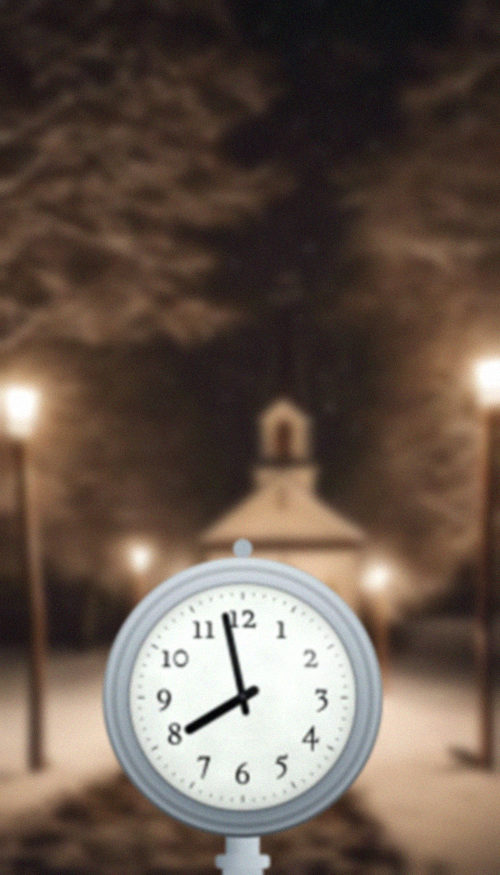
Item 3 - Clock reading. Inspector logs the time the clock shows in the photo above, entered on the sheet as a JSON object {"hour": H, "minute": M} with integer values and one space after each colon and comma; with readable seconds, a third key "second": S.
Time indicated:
{"hour": 7, "minute": 58}
